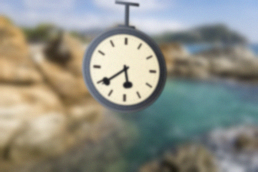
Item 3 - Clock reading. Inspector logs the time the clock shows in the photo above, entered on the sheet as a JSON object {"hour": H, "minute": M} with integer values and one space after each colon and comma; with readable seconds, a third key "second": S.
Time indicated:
{"hour": 5, "minute": 39}
